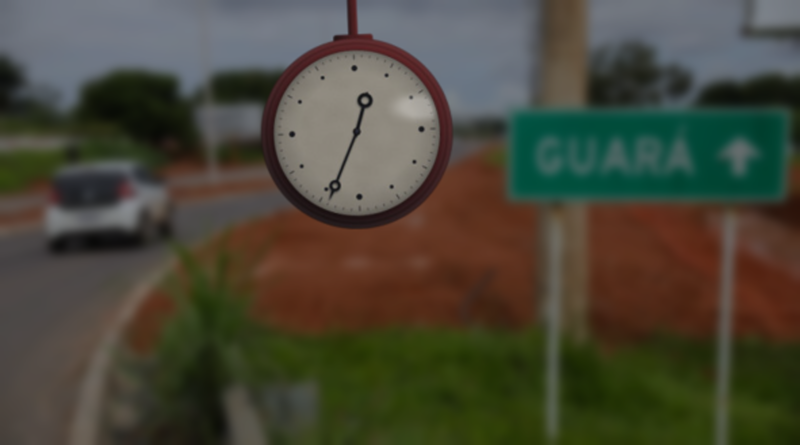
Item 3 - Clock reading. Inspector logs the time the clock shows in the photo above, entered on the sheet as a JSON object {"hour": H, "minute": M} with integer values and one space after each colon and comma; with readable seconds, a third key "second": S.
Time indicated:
{"hour": 12, "minute": 34}
